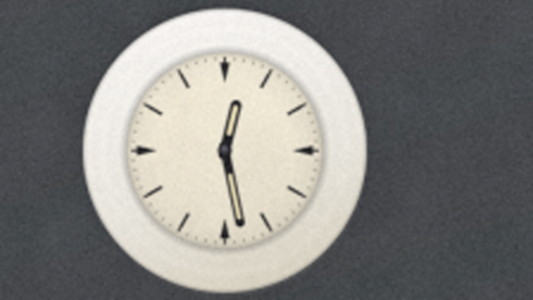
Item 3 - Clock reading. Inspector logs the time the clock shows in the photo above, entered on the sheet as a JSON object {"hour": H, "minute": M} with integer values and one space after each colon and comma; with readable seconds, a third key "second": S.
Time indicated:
{"hour": 12, "minute": 28}
